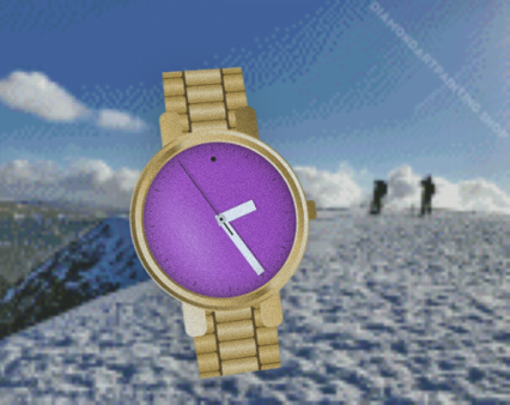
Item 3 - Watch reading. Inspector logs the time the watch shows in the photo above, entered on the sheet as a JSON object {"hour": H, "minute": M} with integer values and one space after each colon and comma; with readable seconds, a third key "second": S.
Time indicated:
{"hour": 2, "minute": 24, "second": 55}
